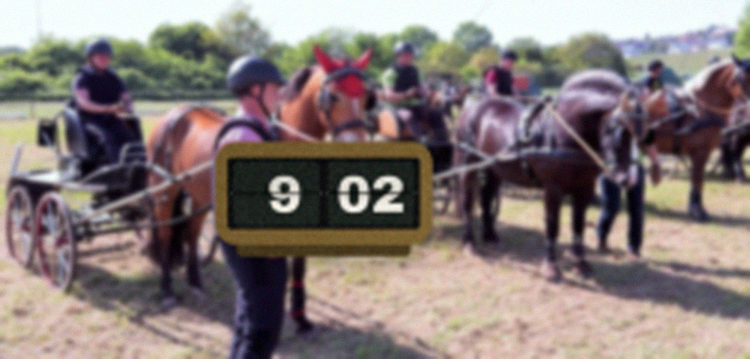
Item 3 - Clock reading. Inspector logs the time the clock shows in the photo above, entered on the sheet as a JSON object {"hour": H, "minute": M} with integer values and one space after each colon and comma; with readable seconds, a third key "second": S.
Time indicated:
{"hour": 9, "minute": 2}
